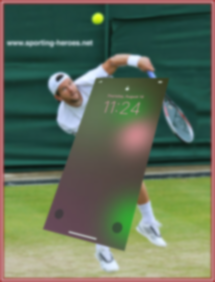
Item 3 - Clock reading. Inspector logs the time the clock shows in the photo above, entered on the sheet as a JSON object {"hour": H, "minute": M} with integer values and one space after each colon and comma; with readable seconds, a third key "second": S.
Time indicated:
{"hour": 11, "minute": 24}
